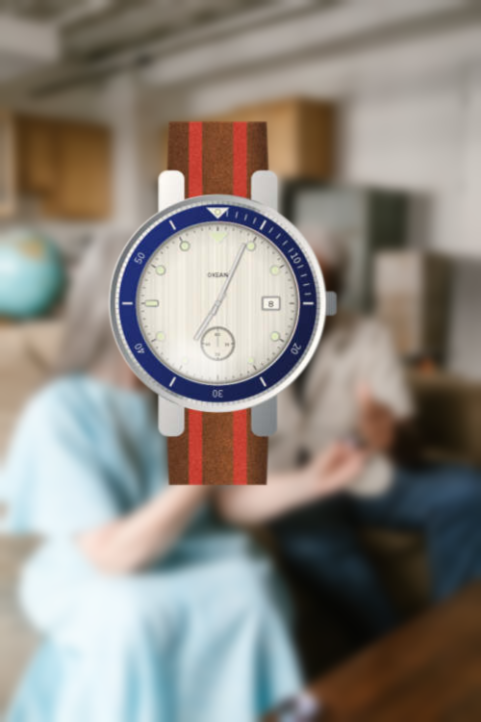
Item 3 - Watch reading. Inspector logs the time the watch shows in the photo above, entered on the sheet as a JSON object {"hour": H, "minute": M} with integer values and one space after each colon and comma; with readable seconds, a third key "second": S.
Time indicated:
{"hour": 7, "minute": 4}
